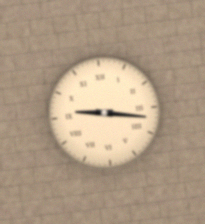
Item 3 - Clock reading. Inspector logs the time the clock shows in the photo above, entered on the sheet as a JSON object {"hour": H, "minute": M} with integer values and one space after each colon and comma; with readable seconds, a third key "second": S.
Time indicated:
{"hour": 9, "minute": 17}
